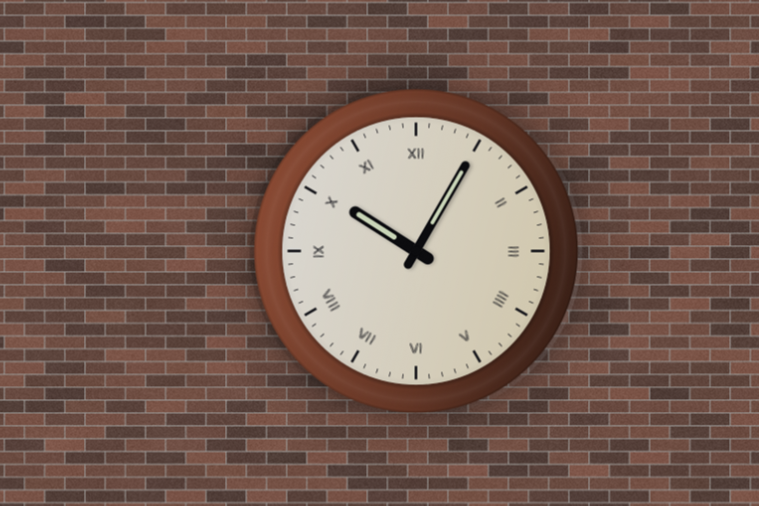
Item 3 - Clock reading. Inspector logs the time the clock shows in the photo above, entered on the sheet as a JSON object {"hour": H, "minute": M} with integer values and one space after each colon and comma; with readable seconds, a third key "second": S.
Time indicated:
{"hour": 10, "minute": 5}
